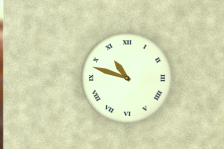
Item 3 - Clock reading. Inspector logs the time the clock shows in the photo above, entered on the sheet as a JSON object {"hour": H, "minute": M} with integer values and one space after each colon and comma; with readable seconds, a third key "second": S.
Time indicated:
{"hour": 10, "minute": 48}
